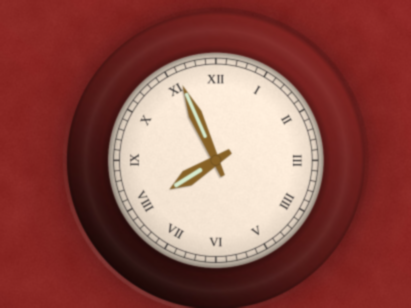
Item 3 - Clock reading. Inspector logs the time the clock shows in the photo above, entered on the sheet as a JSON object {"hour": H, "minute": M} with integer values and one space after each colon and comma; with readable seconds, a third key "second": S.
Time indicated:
{"hour": 7, "minute": 56}
